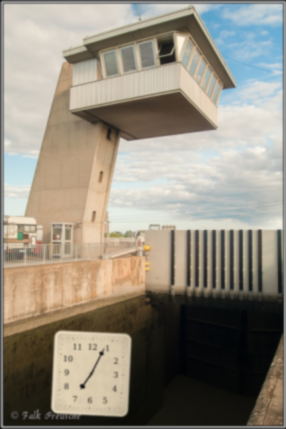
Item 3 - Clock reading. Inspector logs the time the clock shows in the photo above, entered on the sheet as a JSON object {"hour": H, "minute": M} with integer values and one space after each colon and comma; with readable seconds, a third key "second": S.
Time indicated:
{"hour": 7, "minute": 4}
